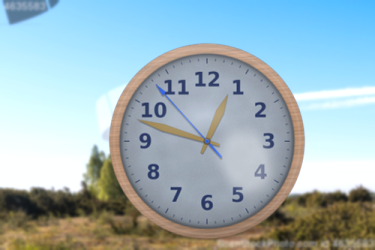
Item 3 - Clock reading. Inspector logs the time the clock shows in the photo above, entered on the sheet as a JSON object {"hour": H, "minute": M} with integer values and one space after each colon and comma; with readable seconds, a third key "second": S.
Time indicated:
{"hour": 12, "minute": 47, "second": 53}
